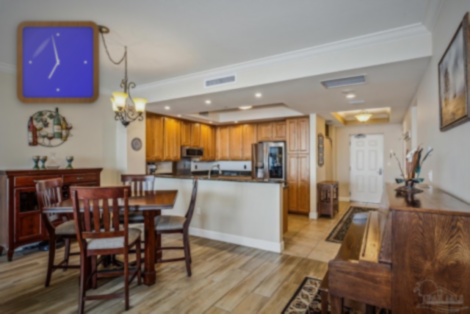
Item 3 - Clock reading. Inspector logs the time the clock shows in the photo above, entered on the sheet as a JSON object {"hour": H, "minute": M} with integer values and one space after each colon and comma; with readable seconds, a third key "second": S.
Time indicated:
{"hour": 6, "minute": 58}
